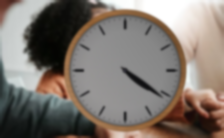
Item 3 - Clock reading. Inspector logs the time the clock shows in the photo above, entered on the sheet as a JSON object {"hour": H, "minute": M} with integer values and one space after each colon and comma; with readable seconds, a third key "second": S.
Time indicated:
{"hour": 4, "minute": 21}
